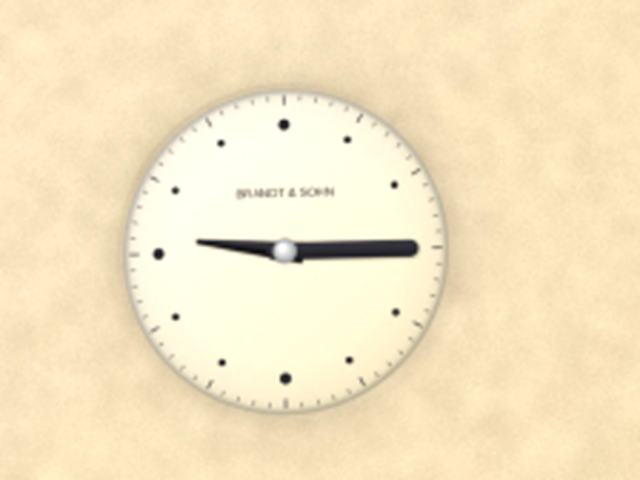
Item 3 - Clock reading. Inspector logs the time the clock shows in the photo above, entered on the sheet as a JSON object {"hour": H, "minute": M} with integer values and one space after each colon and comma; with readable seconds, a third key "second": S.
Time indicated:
{"hour": 9, "minute": 15}
